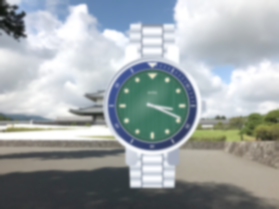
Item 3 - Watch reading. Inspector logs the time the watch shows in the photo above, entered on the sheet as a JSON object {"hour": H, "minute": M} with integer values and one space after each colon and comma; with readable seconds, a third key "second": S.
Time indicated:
{"hour": 3, "minute": 19}
